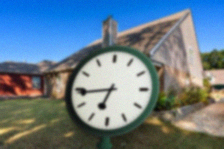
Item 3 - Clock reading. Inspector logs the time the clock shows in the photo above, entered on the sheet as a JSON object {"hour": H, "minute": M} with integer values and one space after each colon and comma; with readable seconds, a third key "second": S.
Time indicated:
{"hour": 6, "minute": 44}
